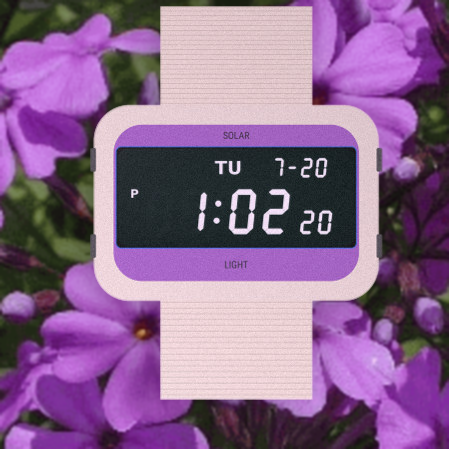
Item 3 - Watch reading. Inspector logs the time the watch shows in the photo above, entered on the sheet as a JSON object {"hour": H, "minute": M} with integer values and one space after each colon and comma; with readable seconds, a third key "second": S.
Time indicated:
{"hour": 1, "minute": 2, "second": 20}
